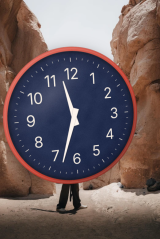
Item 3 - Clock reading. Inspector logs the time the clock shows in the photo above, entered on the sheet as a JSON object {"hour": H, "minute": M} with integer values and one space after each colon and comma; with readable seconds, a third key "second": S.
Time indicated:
{"hour": 11, "minute": 33}
